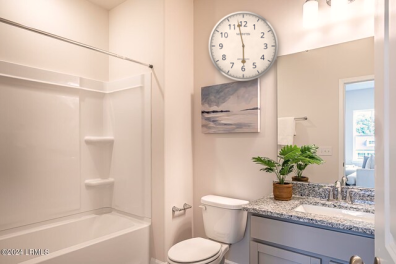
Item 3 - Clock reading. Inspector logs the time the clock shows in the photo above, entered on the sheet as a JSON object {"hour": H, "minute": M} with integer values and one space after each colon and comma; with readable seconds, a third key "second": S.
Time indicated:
{"hour": 5, "minute": 58}
